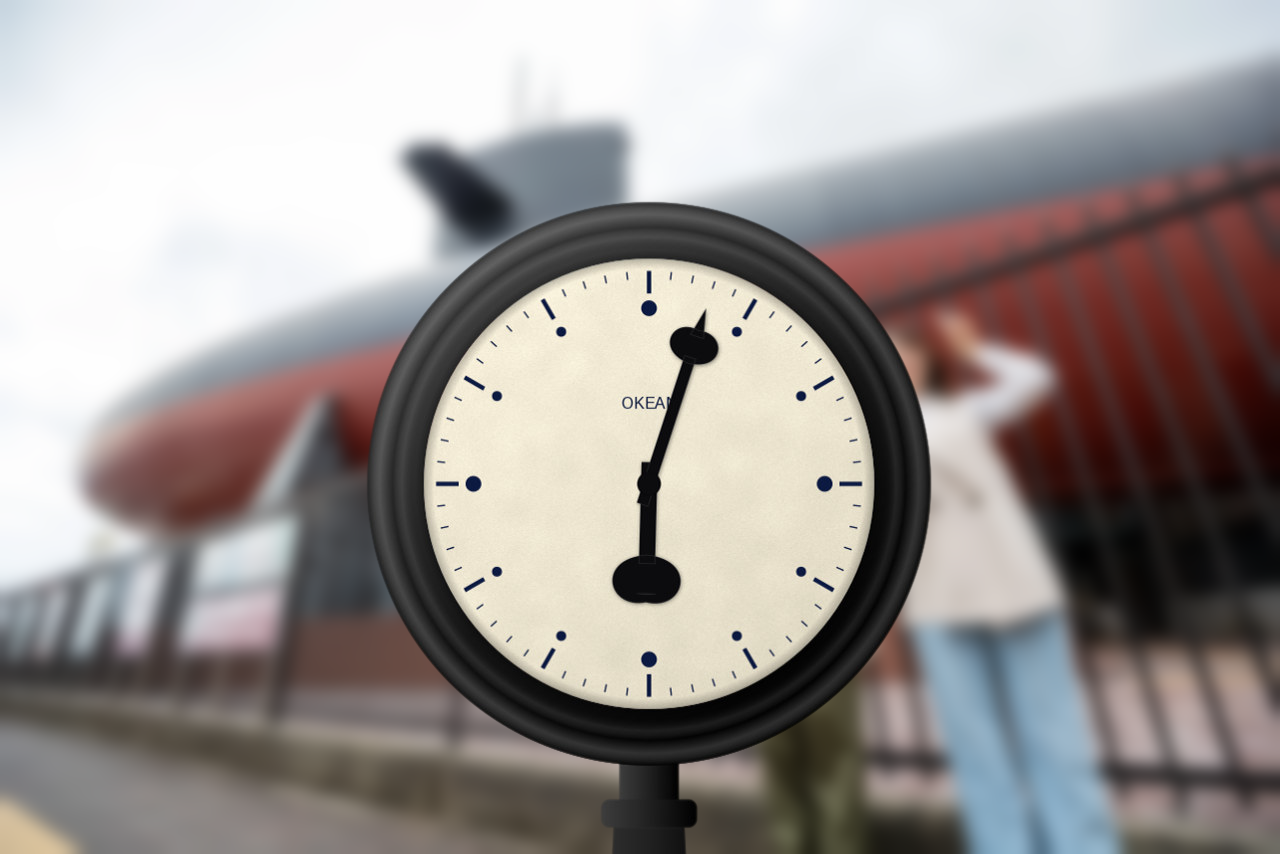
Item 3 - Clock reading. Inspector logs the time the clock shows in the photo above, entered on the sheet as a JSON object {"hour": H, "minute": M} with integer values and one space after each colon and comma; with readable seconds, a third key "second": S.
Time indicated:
{"hour": 6, "minute": 3}
